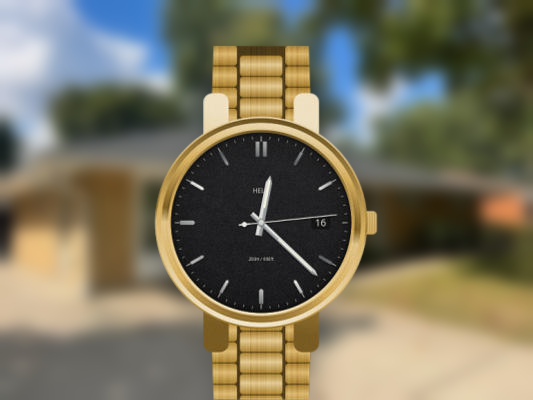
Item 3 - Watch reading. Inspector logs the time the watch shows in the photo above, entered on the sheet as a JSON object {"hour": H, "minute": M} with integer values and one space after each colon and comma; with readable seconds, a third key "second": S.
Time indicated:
{"hour": 12, "minute": 22, "second": 14}
